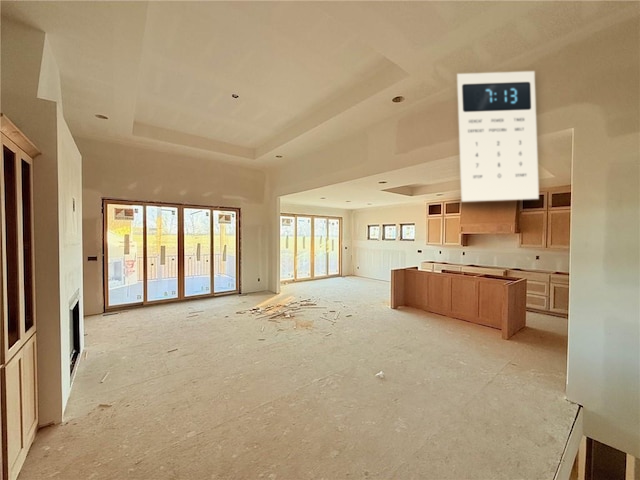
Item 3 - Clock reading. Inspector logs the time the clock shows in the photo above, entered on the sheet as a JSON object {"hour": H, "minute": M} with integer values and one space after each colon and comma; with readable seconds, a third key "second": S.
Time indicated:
{"hour": 7, "minute": 13}
